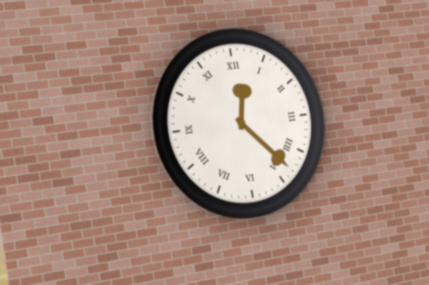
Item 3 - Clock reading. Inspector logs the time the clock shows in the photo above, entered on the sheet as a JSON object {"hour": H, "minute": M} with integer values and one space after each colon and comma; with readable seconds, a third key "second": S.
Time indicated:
{"hour": 12, "minute": 23}
